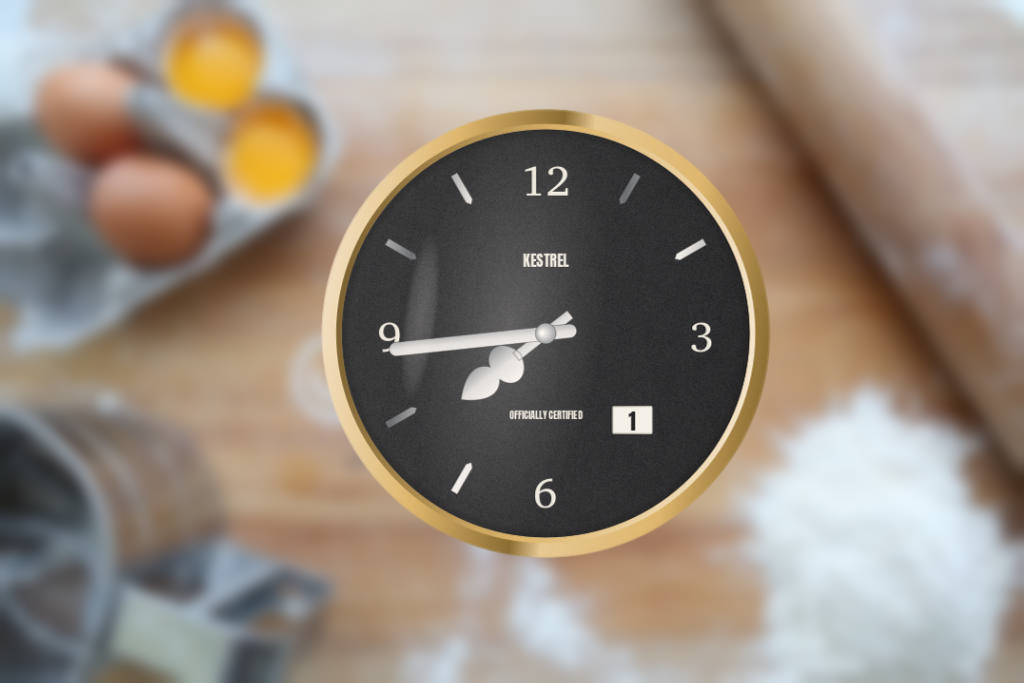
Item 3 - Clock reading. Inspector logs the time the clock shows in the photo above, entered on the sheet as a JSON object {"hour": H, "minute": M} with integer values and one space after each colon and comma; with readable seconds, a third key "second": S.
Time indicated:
{"hour": 7, "minute": 44}
